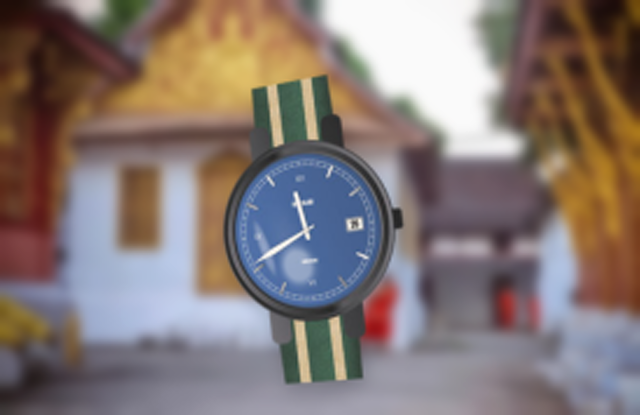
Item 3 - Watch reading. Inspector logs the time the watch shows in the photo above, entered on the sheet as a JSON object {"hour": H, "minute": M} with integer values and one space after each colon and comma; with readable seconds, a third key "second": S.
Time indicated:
{"hour": 11, "minute": 41}
